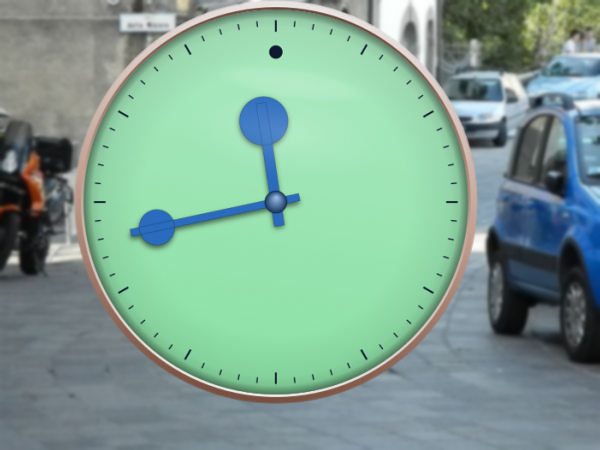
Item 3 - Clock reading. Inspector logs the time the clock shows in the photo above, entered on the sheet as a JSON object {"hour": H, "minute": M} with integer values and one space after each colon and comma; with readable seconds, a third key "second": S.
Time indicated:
{"hour": 11, "minute": 43}
